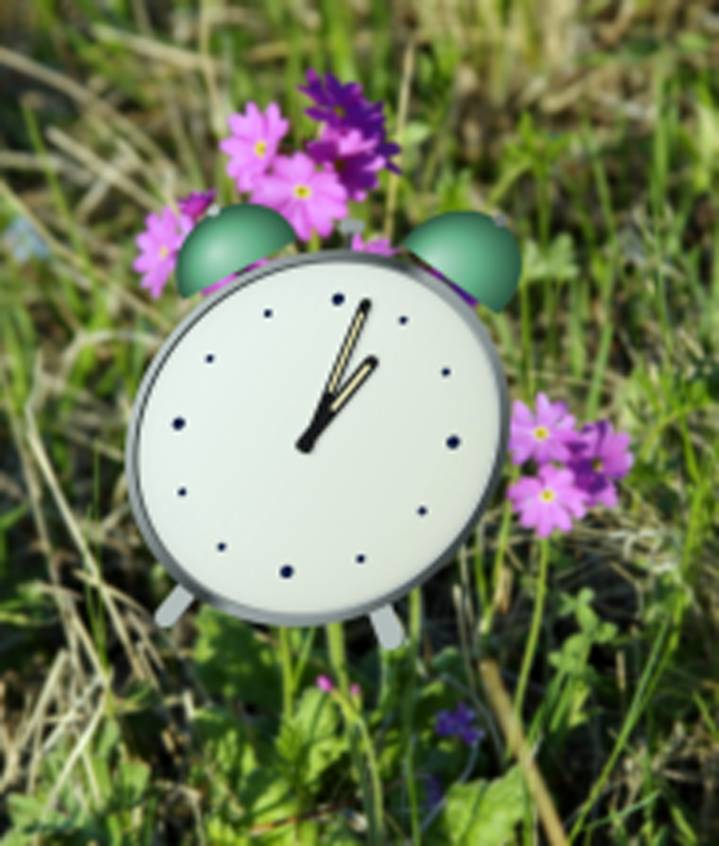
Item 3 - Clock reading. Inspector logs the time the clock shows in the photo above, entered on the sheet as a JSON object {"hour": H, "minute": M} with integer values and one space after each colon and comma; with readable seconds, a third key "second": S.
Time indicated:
{"hour": 1, "minute": 2}
